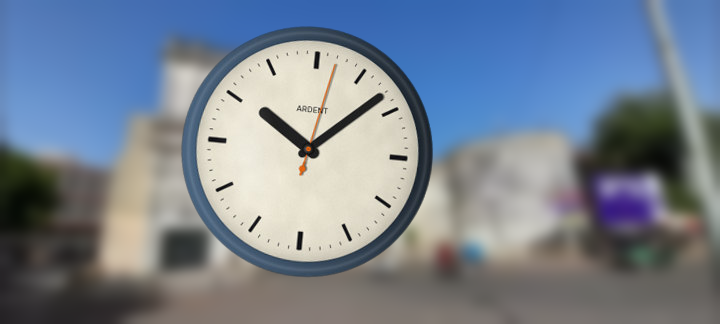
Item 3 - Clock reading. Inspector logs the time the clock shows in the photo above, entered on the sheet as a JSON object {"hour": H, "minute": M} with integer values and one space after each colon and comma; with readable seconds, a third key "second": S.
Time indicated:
{"hour": 10, "minute": 8, "second": 2}
